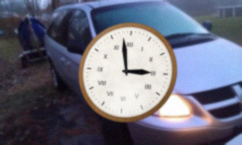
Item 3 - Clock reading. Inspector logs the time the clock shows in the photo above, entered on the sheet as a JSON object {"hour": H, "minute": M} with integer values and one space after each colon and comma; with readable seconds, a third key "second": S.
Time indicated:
{"hour": 2, "minute": 58}
